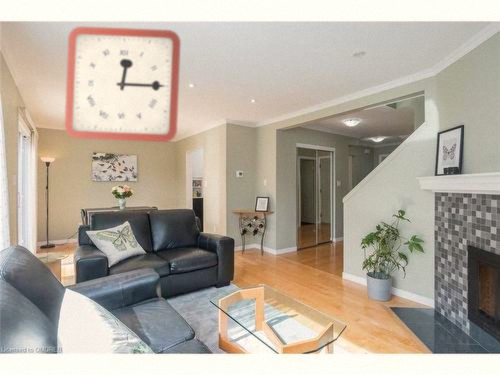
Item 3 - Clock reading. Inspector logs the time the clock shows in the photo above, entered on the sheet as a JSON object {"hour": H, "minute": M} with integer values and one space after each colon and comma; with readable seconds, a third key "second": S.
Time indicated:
{"hour": 12, "minute": 15}
